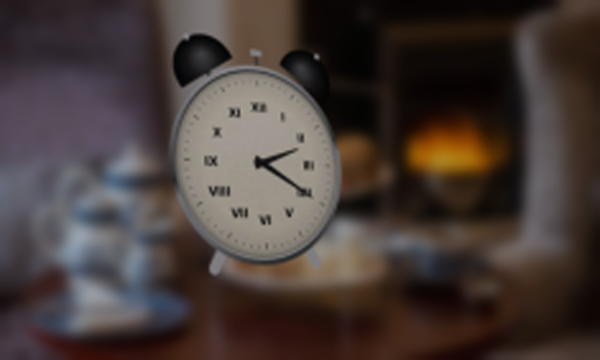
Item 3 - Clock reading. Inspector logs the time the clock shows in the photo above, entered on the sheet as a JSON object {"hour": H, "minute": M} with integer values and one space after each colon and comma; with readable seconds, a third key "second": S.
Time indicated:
{"hour": 2, "minute": 20}
